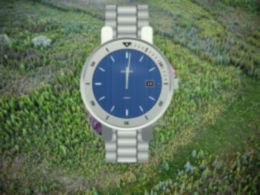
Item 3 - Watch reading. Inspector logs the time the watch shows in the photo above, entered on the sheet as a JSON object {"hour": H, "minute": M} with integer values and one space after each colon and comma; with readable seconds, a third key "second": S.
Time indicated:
{"hour": 12, "minute": 1}
